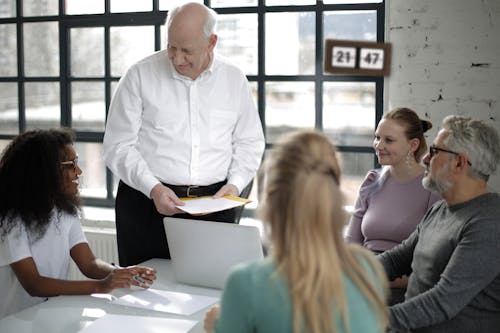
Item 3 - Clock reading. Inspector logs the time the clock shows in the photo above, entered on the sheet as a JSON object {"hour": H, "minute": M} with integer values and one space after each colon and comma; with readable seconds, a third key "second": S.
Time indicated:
{"hour": 21, "minute": 47}
